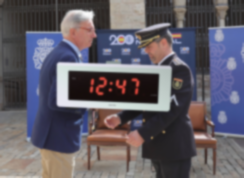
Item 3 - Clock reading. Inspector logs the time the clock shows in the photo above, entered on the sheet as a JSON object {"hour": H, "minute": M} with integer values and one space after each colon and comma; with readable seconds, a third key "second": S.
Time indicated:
{"hour": 12, "minute": 47}
